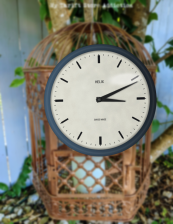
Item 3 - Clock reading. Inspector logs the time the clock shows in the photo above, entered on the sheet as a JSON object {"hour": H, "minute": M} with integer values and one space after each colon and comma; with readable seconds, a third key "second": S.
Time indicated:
{"hour": 3, "minute": 11}
